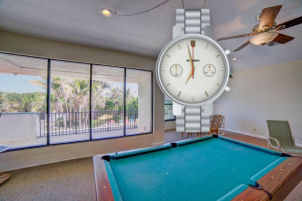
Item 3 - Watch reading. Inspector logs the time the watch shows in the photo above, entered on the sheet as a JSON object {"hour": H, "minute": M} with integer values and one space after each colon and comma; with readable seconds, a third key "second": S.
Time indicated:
{"hour": 6, "minute": 58}
